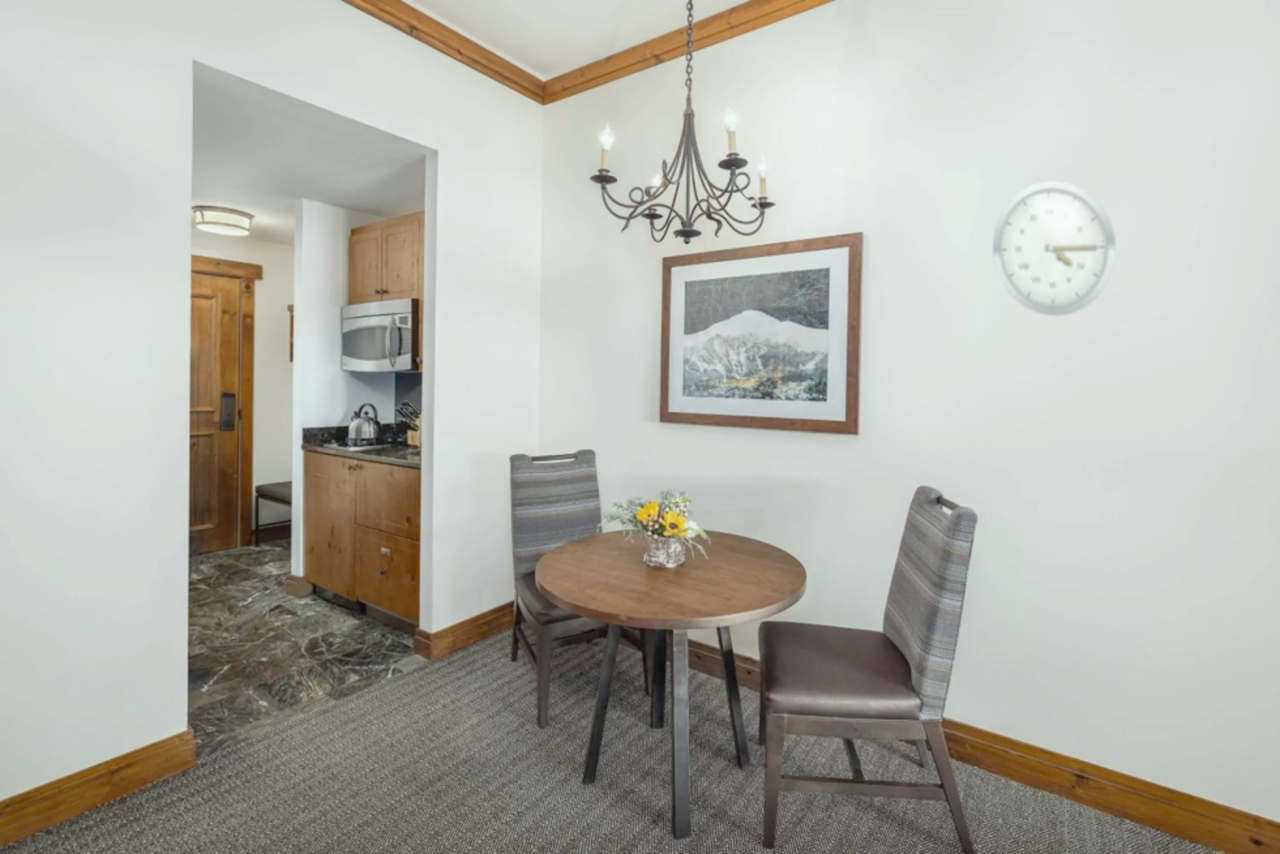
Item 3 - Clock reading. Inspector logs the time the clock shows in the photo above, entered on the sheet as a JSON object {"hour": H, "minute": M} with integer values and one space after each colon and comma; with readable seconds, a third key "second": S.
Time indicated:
{"hour": 4, "minute": 15}
